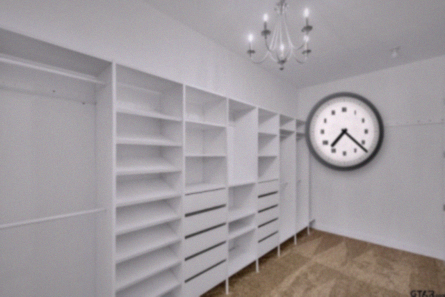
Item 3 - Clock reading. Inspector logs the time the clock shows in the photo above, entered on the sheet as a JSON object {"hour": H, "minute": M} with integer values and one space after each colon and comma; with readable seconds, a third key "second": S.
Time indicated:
{"hour": 7, "minute": 22}
